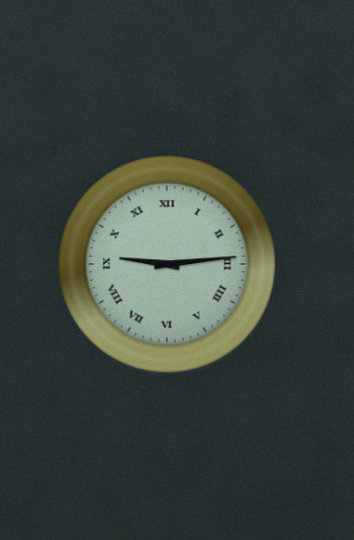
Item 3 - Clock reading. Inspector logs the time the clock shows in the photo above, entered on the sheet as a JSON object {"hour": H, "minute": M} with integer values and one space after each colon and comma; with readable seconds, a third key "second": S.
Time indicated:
{"hour": 9, "minute": 14}
